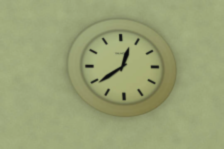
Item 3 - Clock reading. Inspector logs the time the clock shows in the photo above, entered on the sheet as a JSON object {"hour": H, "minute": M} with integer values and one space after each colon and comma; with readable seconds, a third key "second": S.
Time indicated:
{"hour": 12, "minute": 39}
